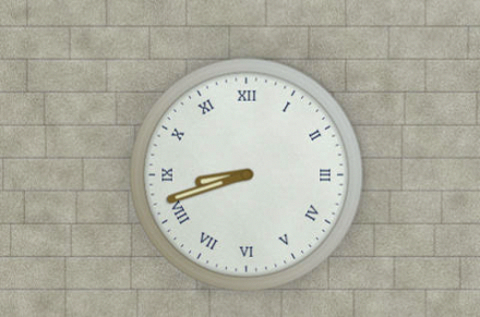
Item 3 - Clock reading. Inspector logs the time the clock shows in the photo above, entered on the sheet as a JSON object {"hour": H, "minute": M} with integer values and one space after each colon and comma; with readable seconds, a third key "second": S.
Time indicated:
{"hour": 8, "minute": 42}
